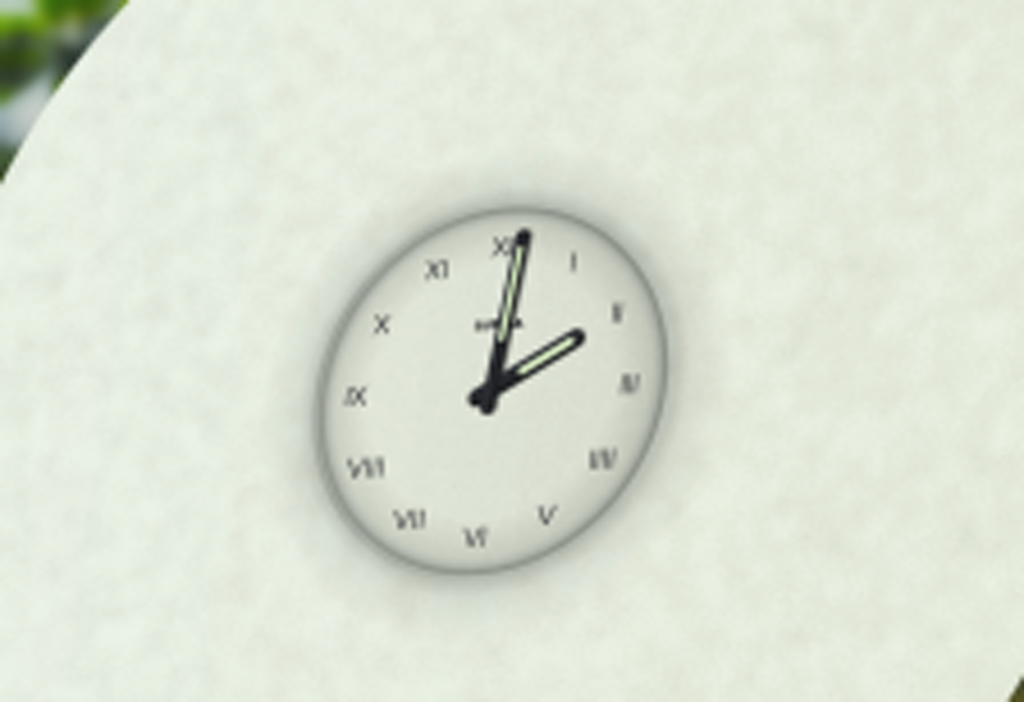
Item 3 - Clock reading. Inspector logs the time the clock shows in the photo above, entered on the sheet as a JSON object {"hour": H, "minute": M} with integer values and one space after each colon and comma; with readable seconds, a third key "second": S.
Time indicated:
{"hour": 2, "minute": 1}
